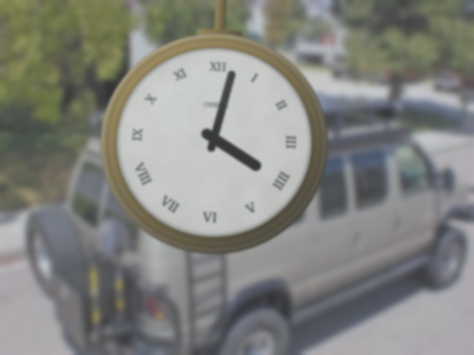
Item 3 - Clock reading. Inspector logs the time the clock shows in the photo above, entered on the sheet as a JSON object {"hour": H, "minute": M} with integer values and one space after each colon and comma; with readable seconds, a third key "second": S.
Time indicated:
{"hour": 4, "minute": 2}
